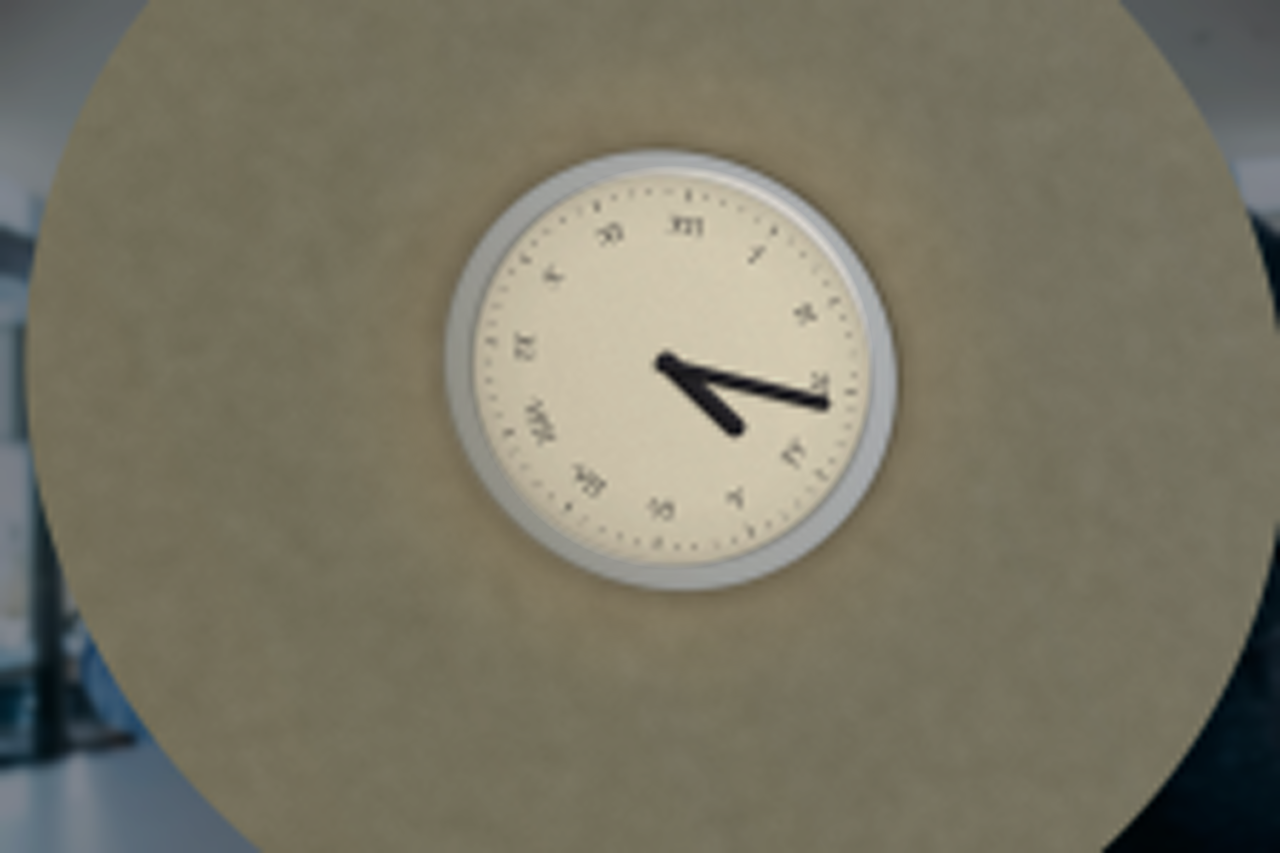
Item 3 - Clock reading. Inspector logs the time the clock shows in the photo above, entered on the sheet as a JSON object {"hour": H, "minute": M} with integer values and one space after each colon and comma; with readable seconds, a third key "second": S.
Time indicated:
{"hour": 4, "minute": 16}
